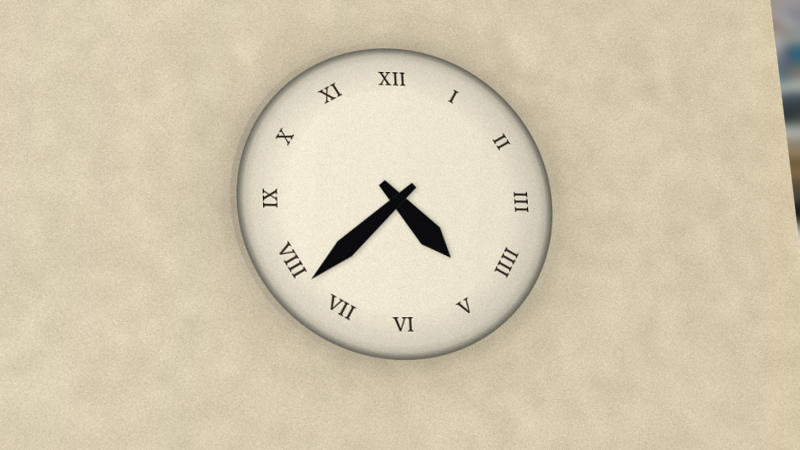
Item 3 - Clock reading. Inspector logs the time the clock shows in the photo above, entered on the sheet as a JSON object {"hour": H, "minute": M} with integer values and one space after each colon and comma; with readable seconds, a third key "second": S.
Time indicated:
{"hour": 4, "minute": 38}
